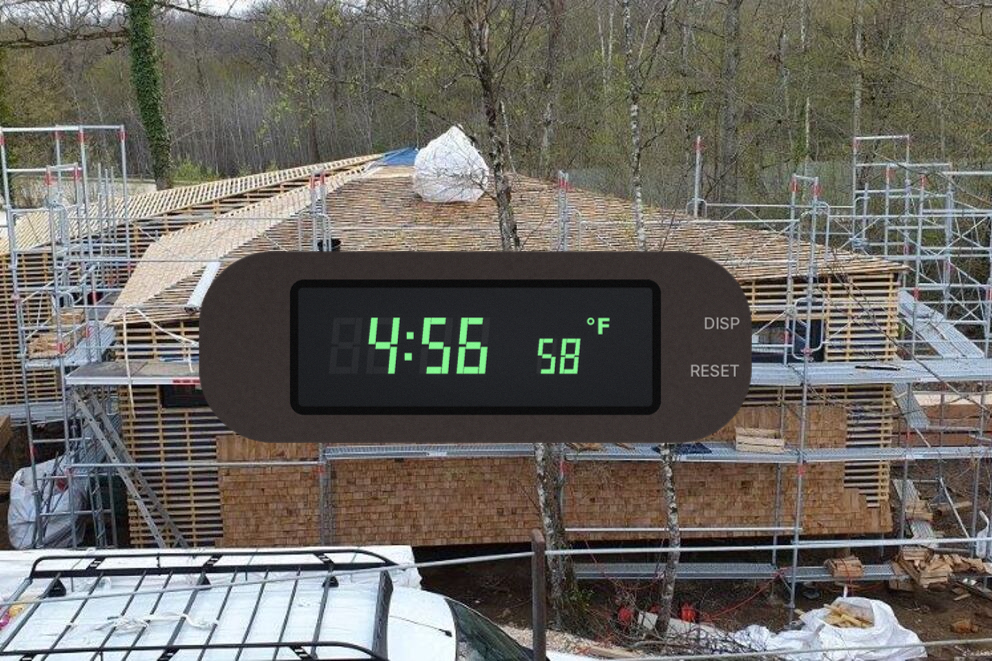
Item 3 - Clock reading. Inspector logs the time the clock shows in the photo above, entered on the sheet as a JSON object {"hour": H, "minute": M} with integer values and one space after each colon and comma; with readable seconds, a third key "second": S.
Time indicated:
{"hour": 4, "minute": 56}
